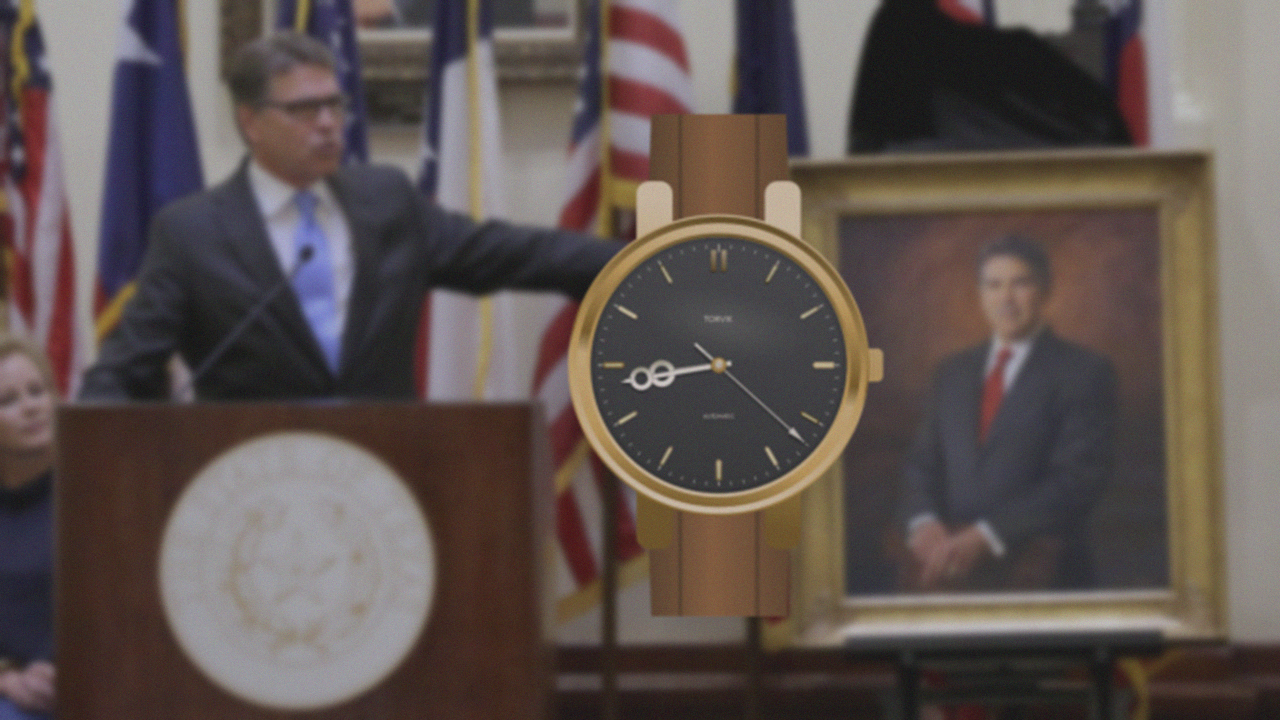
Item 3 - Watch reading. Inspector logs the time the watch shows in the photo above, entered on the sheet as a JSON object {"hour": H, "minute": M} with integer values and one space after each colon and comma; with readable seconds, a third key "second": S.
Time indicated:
{"hour": 8, "minute": 43, "second": 22}
